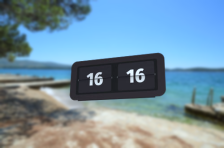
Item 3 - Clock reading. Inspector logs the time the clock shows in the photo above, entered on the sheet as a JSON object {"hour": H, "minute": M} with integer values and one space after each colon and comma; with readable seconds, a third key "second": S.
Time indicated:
{"hour": 16, "minute": 16}
